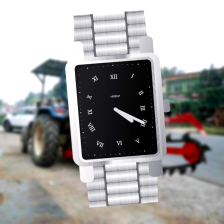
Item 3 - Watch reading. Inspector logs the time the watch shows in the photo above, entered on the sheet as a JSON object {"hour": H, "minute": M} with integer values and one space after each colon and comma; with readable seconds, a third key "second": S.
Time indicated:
{"hour": 4, "minute": 20}
